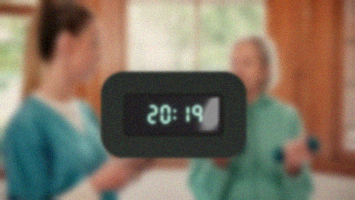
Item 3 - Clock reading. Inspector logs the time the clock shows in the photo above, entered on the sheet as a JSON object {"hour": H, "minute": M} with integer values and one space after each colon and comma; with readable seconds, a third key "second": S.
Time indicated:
{"hour": 20, "minute": 19}
